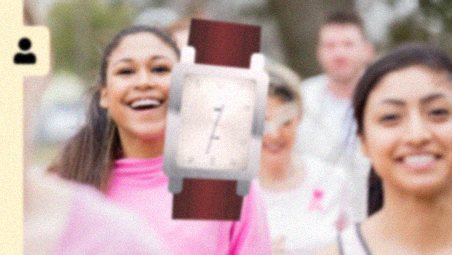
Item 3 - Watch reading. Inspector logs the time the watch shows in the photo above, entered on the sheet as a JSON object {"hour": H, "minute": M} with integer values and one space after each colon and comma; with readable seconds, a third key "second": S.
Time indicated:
{"hour": 12, "minute": 32}
